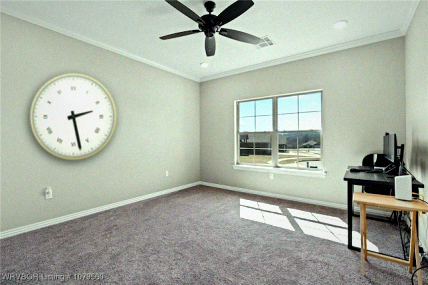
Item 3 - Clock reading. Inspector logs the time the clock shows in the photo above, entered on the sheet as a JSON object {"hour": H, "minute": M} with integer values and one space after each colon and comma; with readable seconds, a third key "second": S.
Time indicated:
{"hour": 2, "minute": 28}
